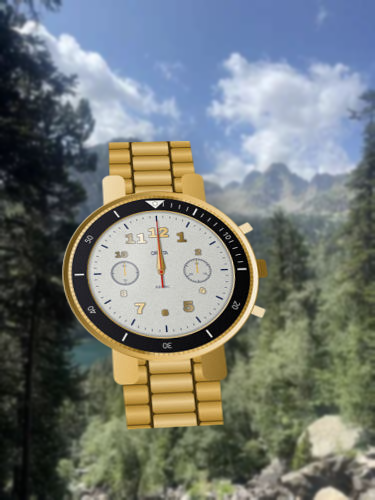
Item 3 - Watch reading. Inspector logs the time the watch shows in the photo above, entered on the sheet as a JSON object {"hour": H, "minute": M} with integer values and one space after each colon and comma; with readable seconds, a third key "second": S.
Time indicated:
{"hour": 12, "minute": 0}
